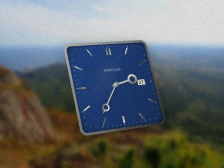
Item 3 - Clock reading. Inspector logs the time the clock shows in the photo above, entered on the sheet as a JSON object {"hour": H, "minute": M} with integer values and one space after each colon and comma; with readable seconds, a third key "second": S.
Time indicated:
{"hour": 2, "minute": 36}
